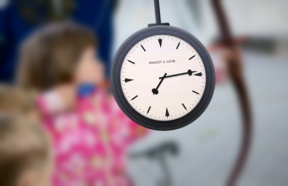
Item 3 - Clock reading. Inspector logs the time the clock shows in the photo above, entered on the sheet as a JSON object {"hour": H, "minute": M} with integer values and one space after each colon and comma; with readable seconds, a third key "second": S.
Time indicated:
{"hour": 7, "minute": 14}
